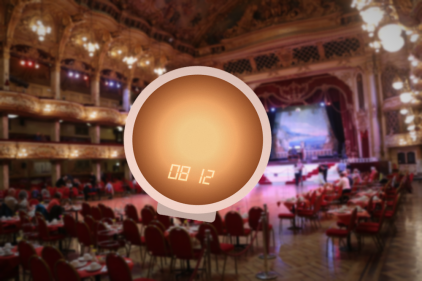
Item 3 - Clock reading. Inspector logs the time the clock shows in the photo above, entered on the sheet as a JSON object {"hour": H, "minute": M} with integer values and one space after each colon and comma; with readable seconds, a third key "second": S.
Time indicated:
{"hour": 8, "minute": 12}
